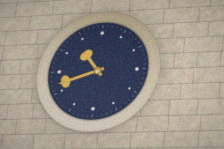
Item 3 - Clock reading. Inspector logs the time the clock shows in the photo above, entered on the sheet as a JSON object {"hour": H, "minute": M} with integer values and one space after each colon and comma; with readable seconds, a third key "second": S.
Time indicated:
{"hour": 10, "minute": 42}
